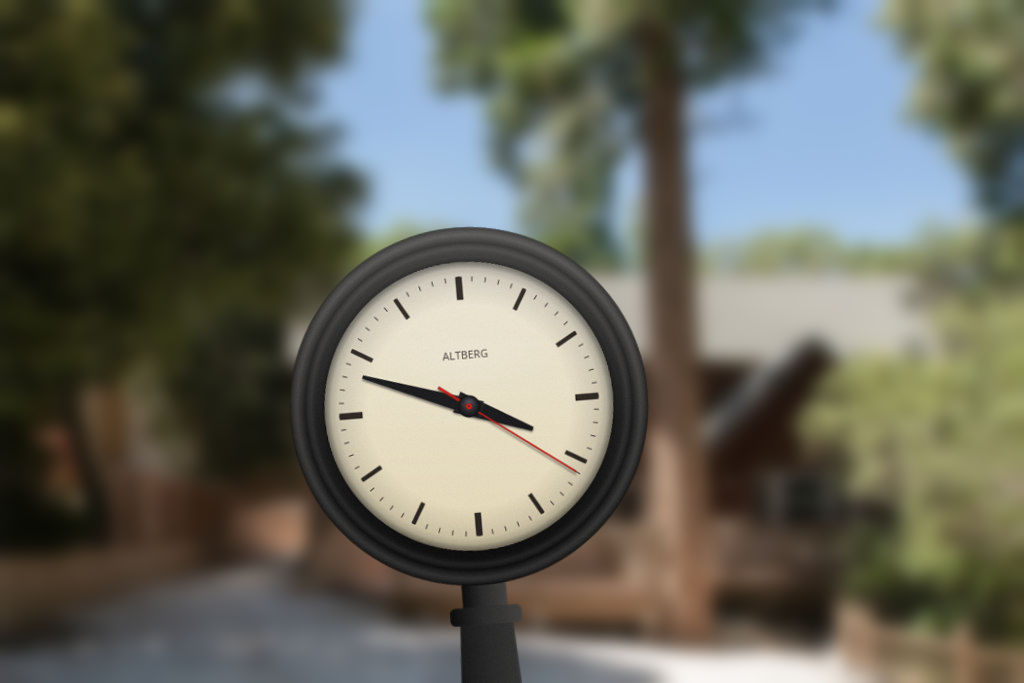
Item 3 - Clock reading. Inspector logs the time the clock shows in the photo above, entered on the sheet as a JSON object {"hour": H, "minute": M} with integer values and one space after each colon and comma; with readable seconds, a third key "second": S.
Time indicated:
{"hour": 3, "minute": 48, "second": 21}
